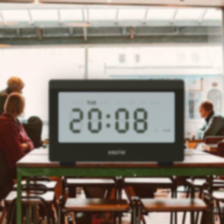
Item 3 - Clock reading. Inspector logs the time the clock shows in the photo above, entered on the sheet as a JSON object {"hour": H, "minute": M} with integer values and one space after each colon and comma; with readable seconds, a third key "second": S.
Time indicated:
{"hour": 20, "minute": 8}
